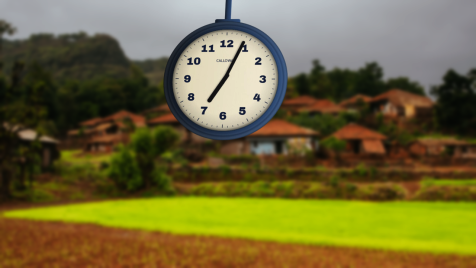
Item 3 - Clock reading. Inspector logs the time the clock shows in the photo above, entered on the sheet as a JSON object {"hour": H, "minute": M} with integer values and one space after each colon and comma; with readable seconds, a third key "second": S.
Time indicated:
{"hour": 7, "minute": 4}
